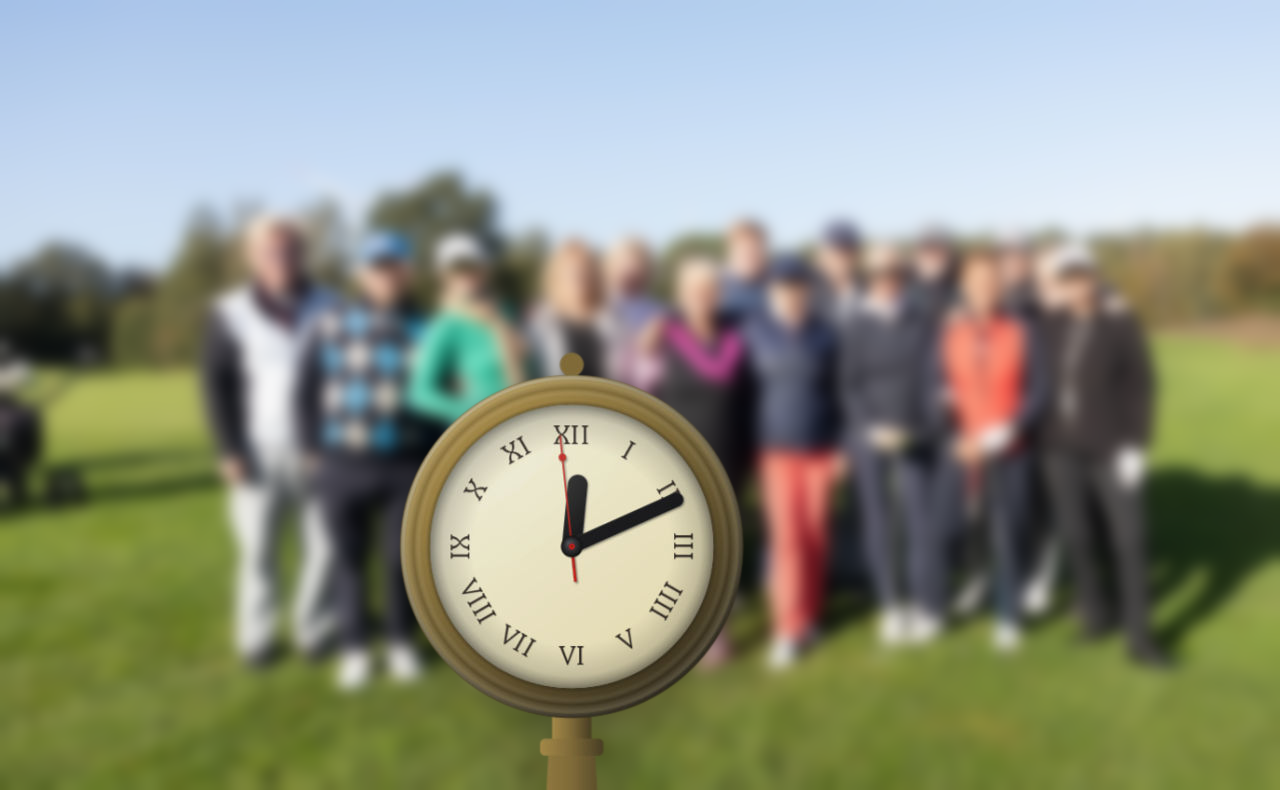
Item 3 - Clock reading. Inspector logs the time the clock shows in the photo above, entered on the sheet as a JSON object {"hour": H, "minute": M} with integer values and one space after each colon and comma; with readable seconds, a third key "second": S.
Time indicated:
{"hour": 12, "minute": 10, "second": 59}
